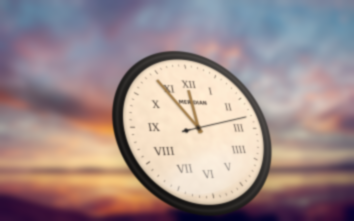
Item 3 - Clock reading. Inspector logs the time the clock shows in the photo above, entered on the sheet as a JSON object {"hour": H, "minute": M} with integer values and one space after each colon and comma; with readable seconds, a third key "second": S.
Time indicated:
{"hour": 11, "minute": 54, "second": 13}
